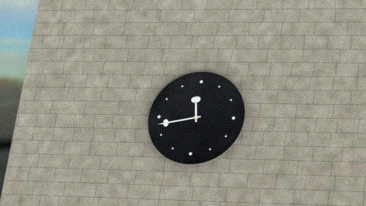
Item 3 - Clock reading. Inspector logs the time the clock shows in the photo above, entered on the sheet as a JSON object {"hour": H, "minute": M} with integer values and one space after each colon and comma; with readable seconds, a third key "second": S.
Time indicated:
{"hour": 11, "minute": 43}
